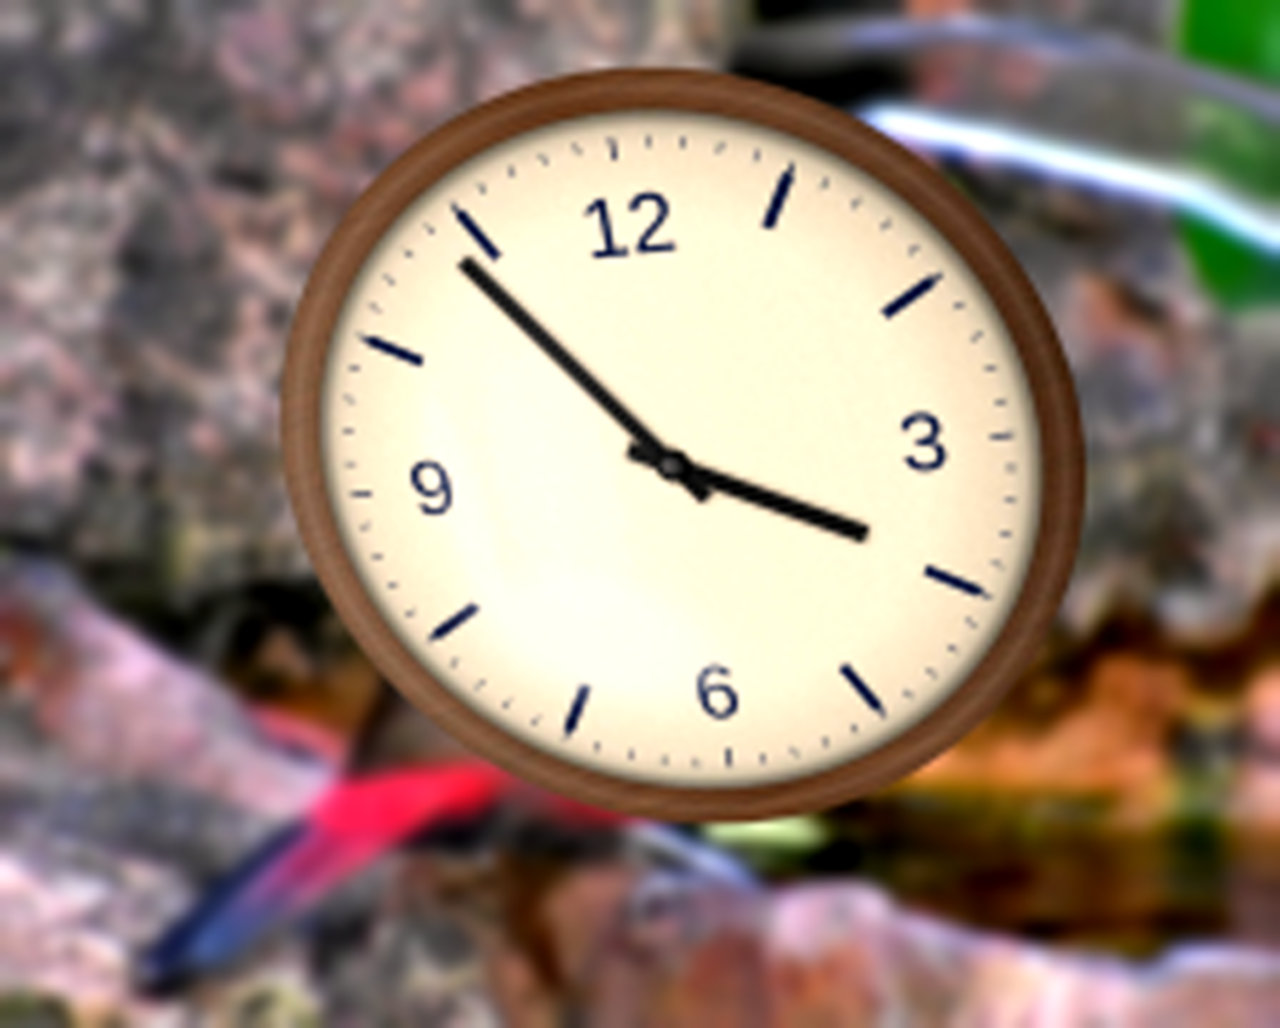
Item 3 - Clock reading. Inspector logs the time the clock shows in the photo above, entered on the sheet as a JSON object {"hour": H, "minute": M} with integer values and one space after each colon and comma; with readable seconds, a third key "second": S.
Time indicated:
{"hour": 3, "minute": 54}
